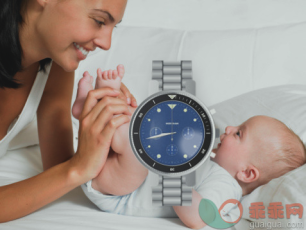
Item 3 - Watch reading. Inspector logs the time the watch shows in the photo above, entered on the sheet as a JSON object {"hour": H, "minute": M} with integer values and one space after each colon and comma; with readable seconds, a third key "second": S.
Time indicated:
{"hour": 8, "minute": 43}
